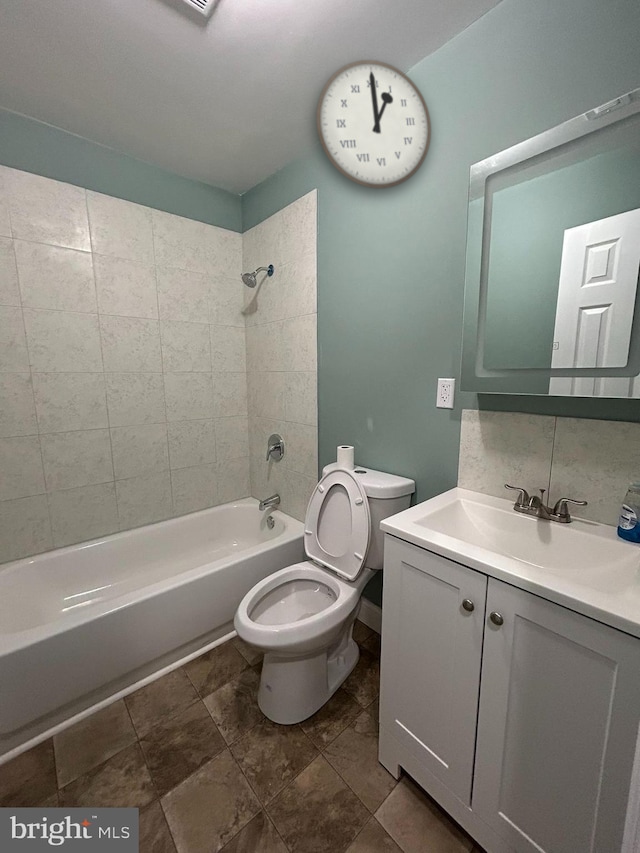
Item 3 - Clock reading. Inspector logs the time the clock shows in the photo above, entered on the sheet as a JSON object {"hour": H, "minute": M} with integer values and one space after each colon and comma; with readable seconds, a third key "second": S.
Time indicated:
{"hour": 1, "minute": 0}
